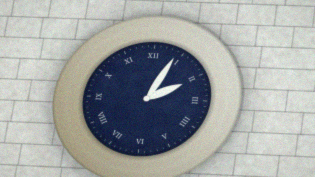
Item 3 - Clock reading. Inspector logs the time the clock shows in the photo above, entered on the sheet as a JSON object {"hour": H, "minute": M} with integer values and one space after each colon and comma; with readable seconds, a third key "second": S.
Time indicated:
{"hour": 2, "minute": 4}
